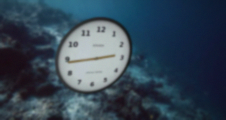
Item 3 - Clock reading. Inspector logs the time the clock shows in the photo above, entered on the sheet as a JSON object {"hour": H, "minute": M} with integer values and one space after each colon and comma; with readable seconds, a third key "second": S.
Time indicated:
{"hour": 2, "minute": 44}
